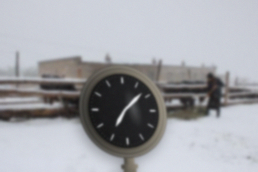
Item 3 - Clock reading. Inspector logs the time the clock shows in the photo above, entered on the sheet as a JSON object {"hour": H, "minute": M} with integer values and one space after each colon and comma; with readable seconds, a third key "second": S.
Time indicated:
{"hour": 7, "minute": 8}
